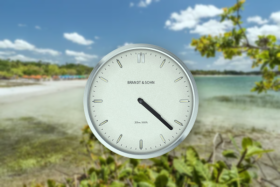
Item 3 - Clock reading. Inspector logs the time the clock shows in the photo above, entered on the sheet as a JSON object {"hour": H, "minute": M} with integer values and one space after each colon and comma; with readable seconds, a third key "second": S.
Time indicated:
{"hour": 4, "minute": 22}
